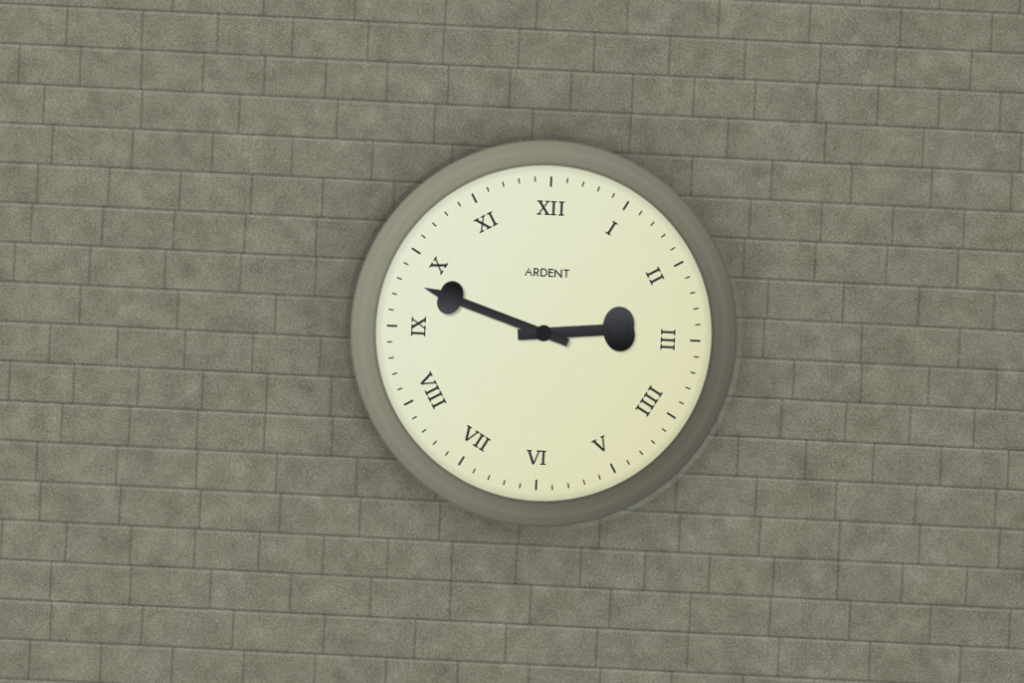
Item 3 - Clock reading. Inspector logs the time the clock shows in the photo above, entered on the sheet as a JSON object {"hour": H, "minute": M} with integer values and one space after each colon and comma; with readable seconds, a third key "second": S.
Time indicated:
{"hour": 2, "minute": 48}
